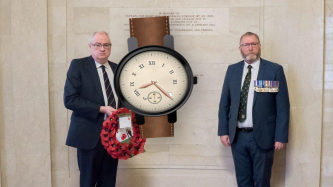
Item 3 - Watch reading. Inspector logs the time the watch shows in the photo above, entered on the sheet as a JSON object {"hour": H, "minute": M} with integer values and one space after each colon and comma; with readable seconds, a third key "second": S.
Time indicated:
{"hour": 8, "minute": 23}
